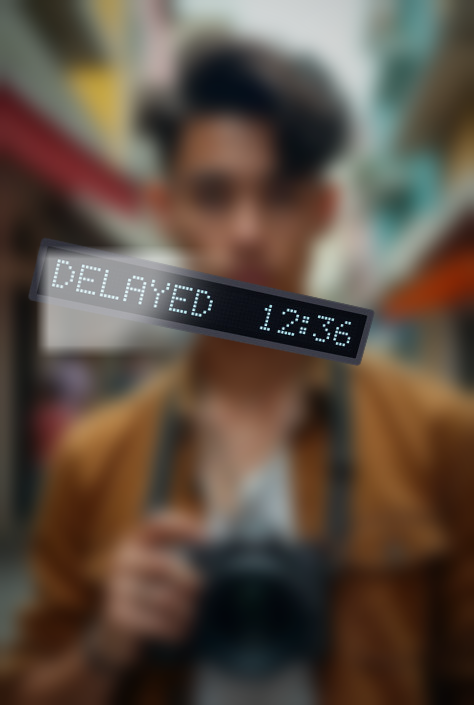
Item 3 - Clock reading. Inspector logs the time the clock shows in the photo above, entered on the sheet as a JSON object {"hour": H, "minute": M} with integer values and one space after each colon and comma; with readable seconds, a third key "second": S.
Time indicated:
{"hour": 12, "minute": 36}
